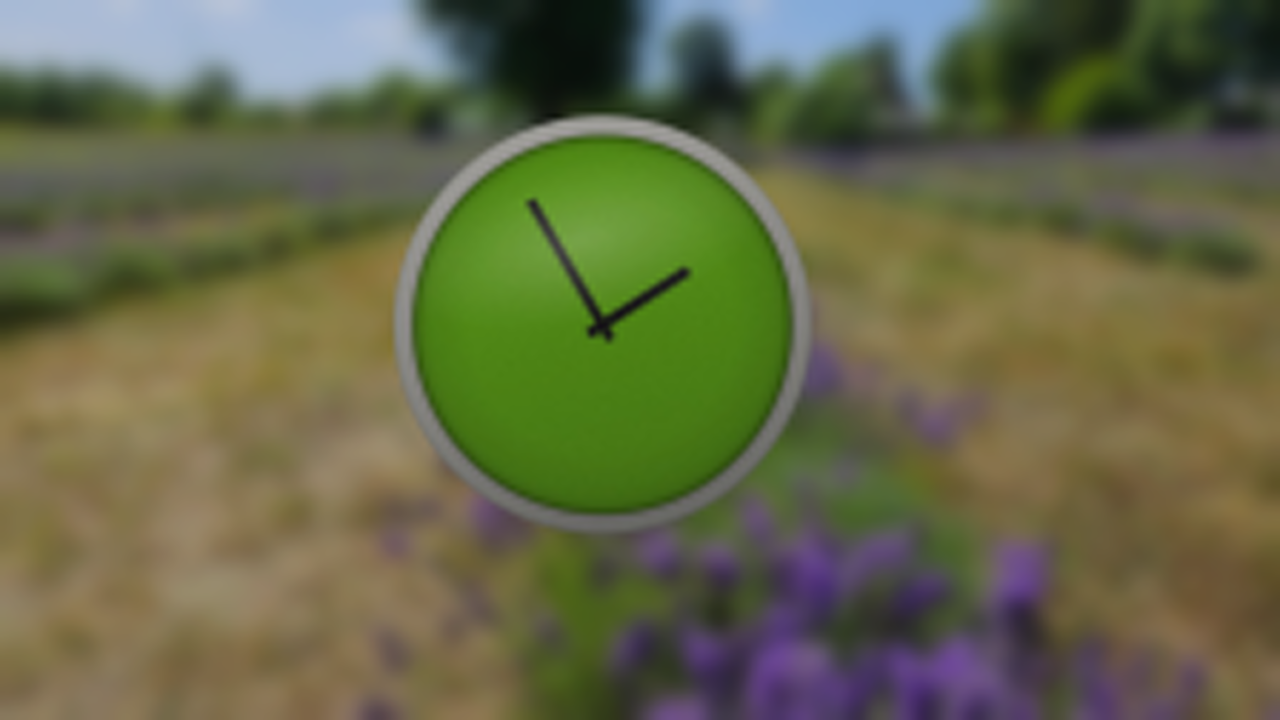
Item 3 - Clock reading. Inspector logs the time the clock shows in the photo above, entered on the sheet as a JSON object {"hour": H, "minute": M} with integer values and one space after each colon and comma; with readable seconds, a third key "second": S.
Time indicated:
{"hour": 1, "minute": 55}
